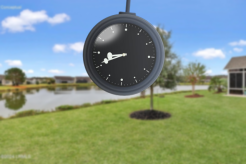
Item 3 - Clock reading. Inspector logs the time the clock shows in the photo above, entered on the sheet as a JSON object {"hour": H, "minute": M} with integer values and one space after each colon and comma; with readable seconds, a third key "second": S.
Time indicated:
{"hour": 8, "minute": 41}
